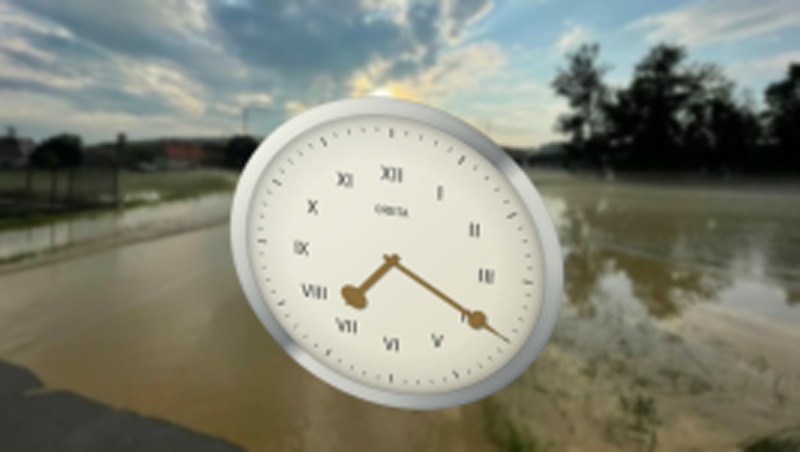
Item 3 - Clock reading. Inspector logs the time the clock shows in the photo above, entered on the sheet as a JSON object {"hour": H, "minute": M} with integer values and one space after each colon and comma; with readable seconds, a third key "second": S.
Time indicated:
{"hour": 7, "minute": 20}
